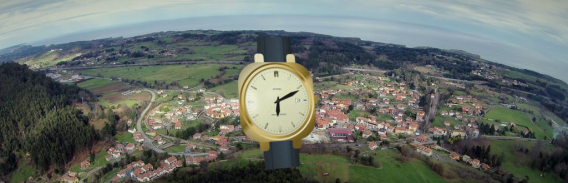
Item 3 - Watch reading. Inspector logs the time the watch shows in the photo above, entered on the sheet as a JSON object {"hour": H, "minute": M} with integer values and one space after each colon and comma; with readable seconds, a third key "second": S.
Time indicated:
{"hour": 6, "minute": 11}
